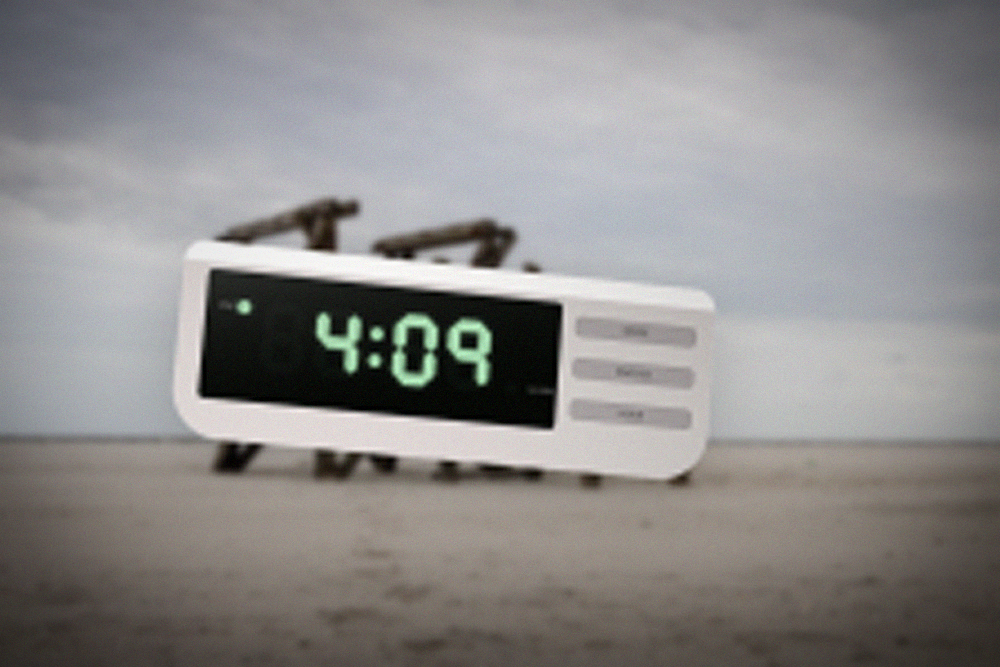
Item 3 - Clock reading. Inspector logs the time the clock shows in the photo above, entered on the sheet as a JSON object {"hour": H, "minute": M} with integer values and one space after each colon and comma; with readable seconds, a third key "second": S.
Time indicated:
{"hour": 4, "minute": 9}
